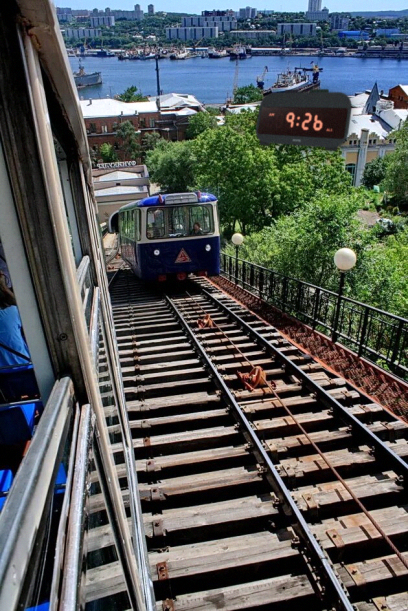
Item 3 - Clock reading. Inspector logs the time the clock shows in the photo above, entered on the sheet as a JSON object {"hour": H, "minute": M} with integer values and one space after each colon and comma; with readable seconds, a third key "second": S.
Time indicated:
{"hour": 9, "minute": 26}
